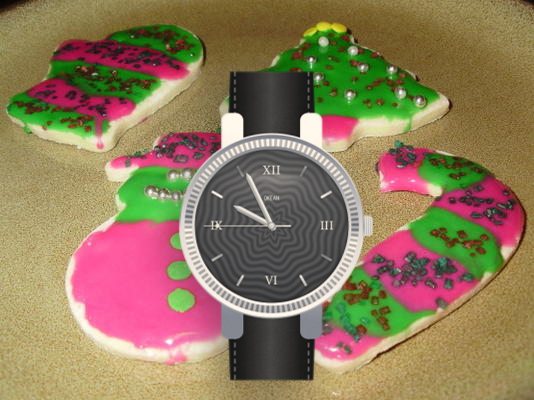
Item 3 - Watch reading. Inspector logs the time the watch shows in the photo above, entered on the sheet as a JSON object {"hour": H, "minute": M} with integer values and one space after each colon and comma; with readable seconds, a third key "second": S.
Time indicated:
{"hour": 9, "minute": 55, "second": 45}
